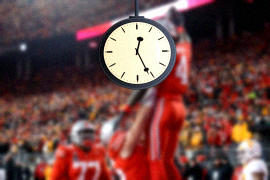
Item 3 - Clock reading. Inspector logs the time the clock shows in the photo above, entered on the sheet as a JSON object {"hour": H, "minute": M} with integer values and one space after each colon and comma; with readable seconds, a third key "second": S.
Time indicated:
{"hour": 12, "minute": 26}
